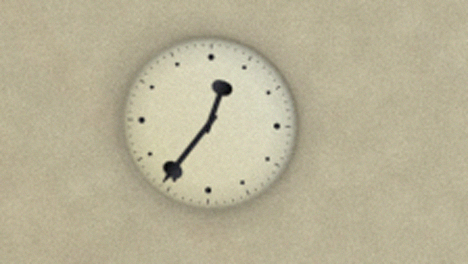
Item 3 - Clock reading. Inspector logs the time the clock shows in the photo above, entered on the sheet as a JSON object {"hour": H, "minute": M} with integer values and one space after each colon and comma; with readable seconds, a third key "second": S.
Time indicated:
{"hour": 12, "minute": 36}
